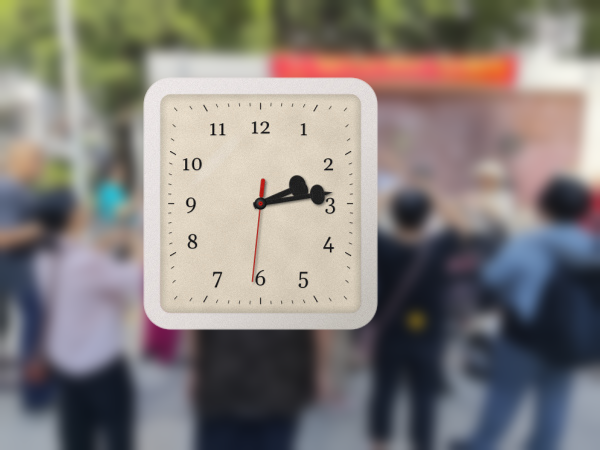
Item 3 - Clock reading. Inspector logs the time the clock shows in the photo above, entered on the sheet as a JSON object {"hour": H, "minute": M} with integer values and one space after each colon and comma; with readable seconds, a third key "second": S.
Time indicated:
{"hour": 2, "minute": 13, "second": 31}
